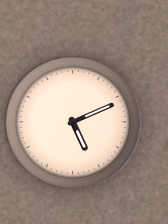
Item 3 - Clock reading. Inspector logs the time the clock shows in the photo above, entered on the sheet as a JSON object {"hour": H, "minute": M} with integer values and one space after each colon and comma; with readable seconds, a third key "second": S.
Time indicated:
{"hour": 5, "minute": 11}
